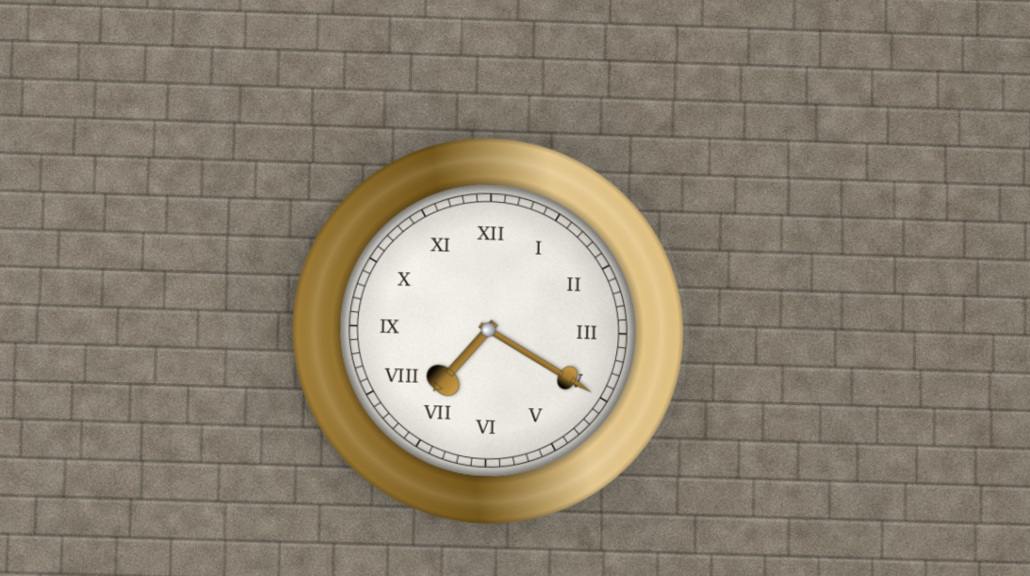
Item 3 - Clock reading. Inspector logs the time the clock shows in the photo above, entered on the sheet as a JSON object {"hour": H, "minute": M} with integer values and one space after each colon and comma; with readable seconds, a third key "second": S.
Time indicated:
{"hour": 7, "minute": 20}
